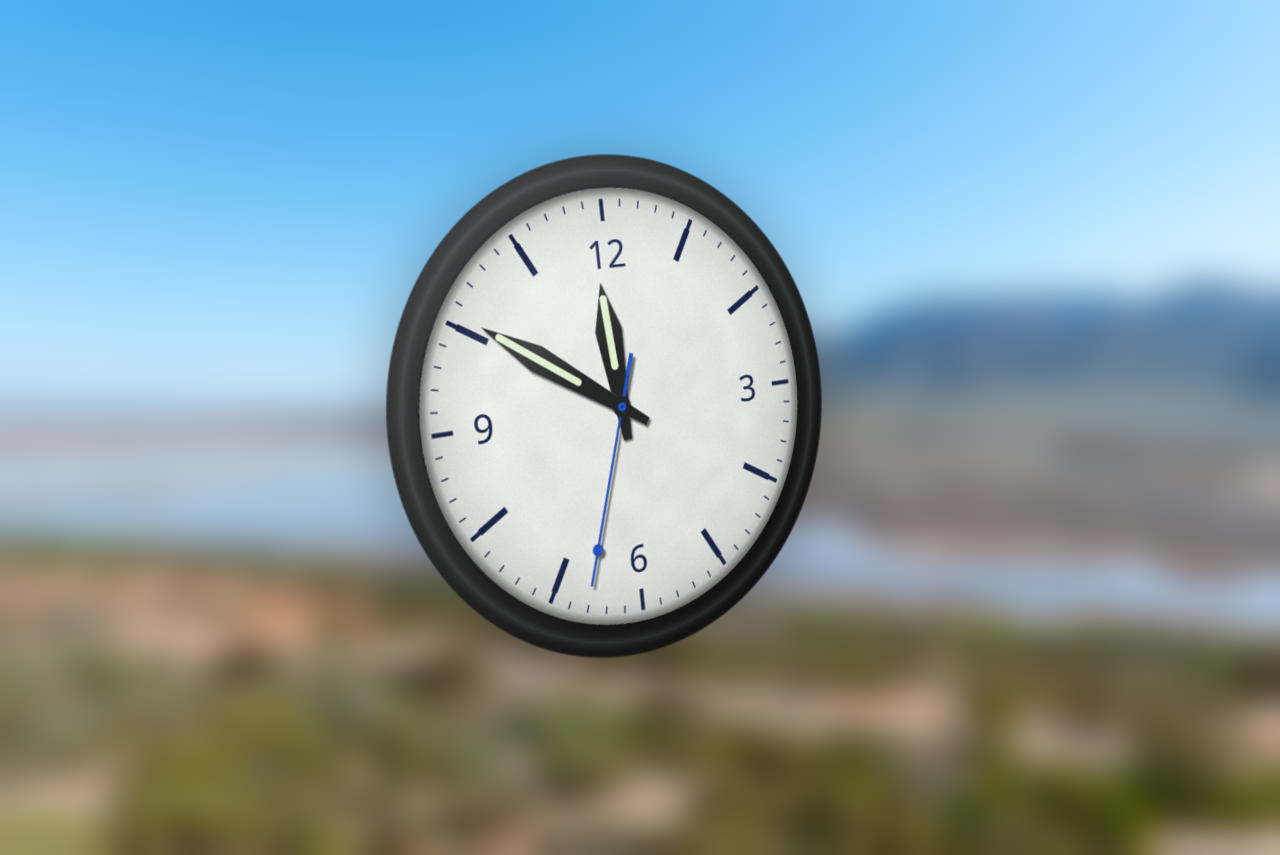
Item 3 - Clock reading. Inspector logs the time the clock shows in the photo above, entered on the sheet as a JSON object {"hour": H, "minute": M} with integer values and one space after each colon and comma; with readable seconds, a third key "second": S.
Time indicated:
{"hour": 11, "minute": 50, "second": 33}
